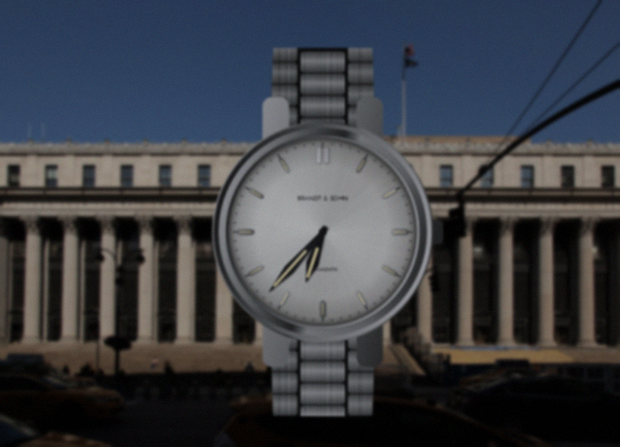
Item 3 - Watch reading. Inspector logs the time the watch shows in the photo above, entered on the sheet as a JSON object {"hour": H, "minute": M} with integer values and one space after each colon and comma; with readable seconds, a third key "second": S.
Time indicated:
{"hour": 6, "minute": 37}
